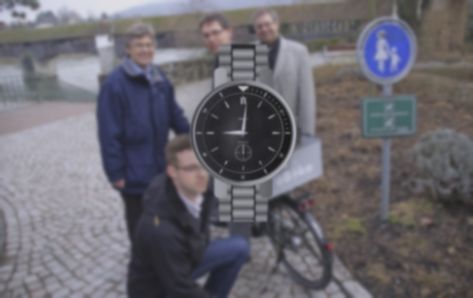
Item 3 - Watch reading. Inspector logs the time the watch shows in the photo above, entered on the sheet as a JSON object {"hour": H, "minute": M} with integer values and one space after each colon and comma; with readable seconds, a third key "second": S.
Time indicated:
{"hour": 9, "minute": 1}
